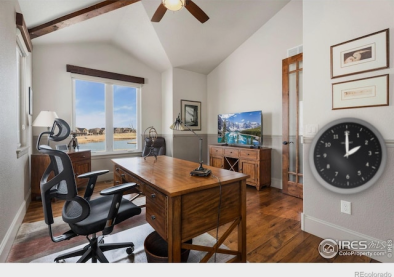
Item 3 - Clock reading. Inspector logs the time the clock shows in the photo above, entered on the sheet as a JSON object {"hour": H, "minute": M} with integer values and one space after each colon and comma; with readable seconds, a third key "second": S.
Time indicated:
{"hour": 2, "minute": 0}
